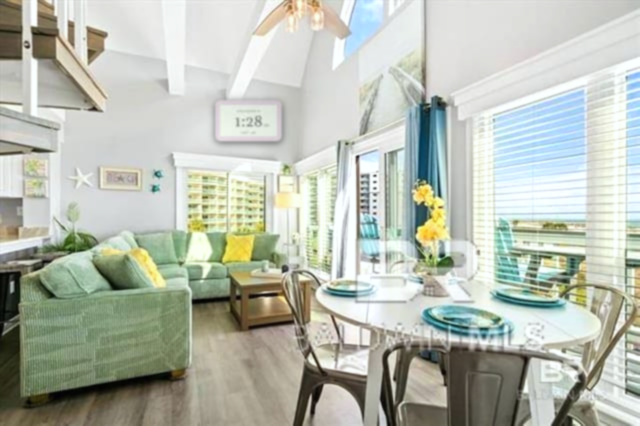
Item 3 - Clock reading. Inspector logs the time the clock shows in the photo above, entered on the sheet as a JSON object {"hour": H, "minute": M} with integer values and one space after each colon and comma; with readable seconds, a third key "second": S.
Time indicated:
{"hour": 1, "minute": 28}
